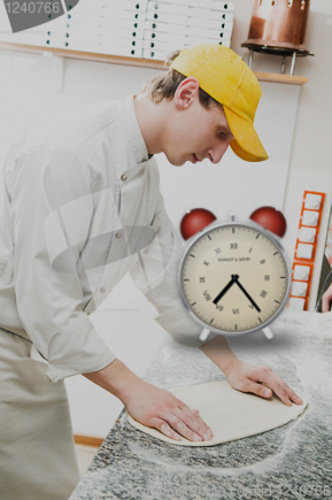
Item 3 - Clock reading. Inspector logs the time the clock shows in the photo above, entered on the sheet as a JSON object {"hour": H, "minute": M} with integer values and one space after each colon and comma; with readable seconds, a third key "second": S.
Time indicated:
{"hour": 7, "minute": 24}
